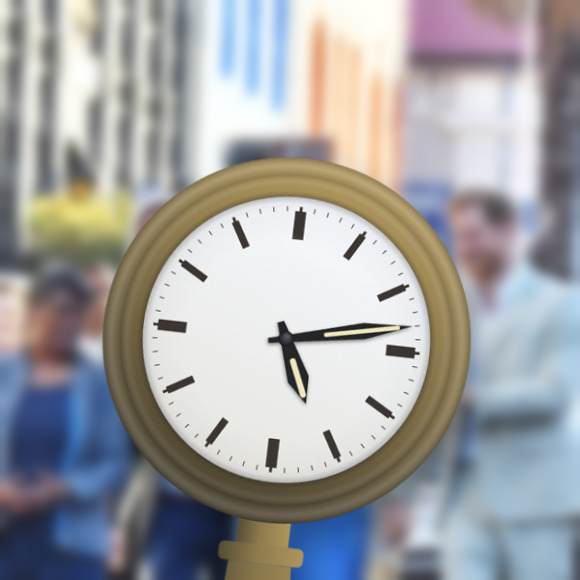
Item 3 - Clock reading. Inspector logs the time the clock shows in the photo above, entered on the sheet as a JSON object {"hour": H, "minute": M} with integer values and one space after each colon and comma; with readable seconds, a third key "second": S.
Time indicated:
{"hour": 5, "minute": 13}
